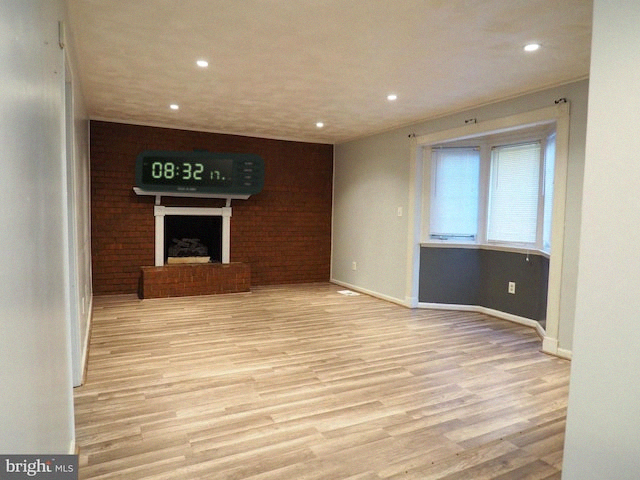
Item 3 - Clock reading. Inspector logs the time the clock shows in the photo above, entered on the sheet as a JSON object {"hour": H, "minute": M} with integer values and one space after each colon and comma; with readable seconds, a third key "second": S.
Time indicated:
{"hour": 8, "minute": 32}
